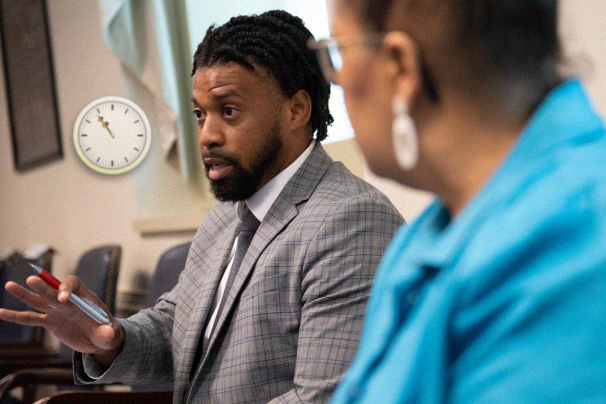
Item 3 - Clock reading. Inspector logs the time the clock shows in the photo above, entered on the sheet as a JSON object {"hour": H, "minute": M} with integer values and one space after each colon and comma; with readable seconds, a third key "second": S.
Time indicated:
{"hour": 10, "minute": 54}
